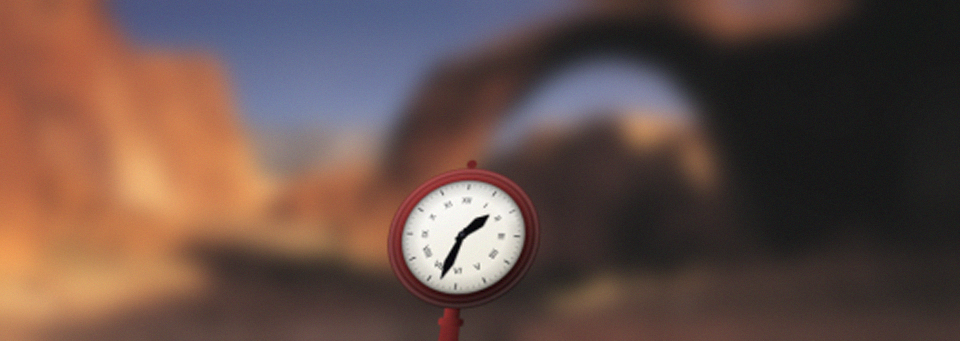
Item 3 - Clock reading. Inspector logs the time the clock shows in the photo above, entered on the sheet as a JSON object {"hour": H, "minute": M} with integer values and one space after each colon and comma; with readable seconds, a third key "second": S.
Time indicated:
{"hour": 1, "minute": 33}
